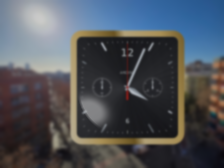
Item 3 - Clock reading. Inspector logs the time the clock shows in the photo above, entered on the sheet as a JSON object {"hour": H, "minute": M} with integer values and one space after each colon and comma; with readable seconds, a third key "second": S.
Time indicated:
{"hour": 4, "minute": 4}
